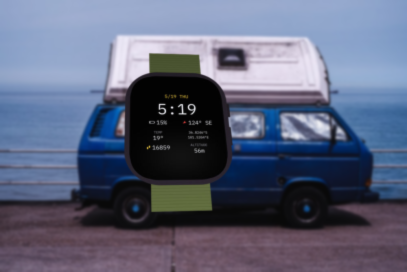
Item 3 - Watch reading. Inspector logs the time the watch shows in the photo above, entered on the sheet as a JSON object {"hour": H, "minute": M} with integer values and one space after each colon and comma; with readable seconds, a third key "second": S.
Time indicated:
{"hour": 5, "minute": 19}
